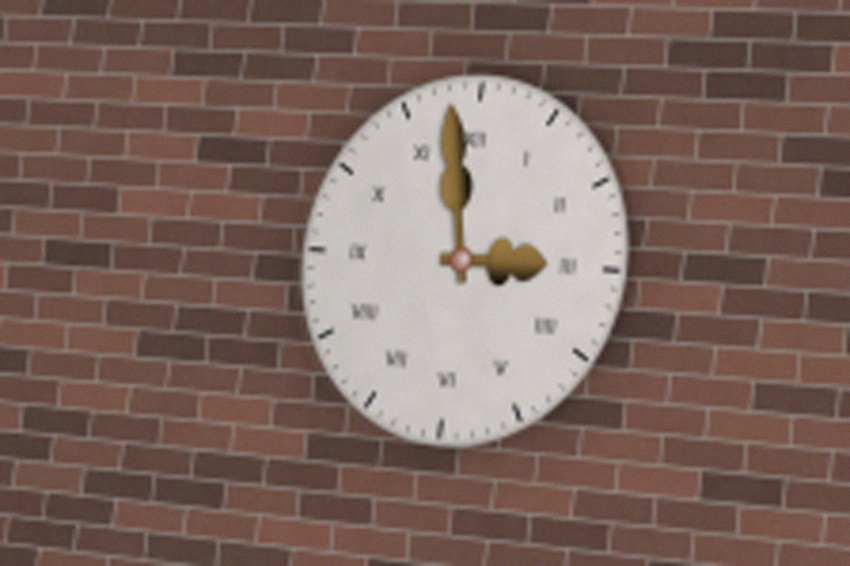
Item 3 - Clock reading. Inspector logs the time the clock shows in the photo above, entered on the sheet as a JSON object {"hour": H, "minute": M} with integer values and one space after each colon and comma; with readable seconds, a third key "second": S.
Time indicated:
{"hour": 2, "minute": 58}
